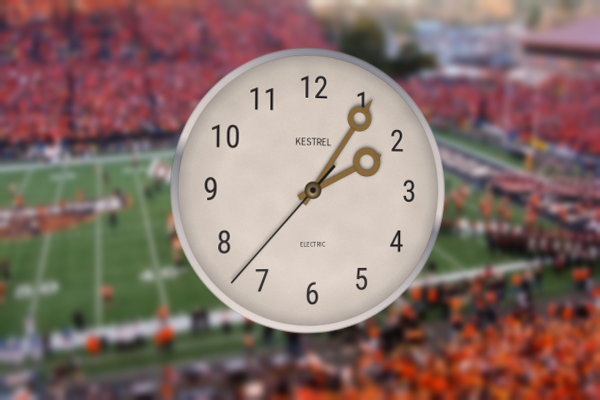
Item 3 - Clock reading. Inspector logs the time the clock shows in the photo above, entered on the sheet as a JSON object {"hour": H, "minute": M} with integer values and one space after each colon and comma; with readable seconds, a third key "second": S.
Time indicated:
{"hour": 2, "minute": 5, "second": 37}
